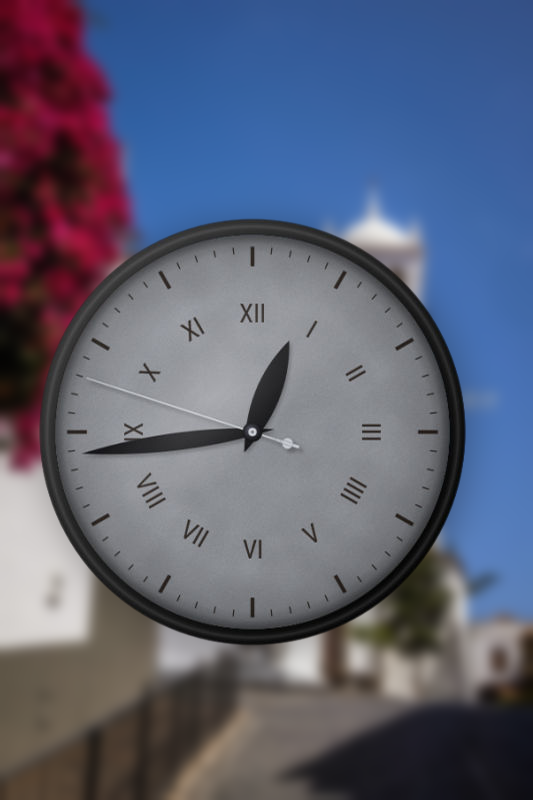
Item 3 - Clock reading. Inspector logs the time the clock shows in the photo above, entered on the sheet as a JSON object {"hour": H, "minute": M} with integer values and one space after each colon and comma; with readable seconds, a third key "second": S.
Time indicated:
{"hour": 12, "minute": 43, "second": 48}
